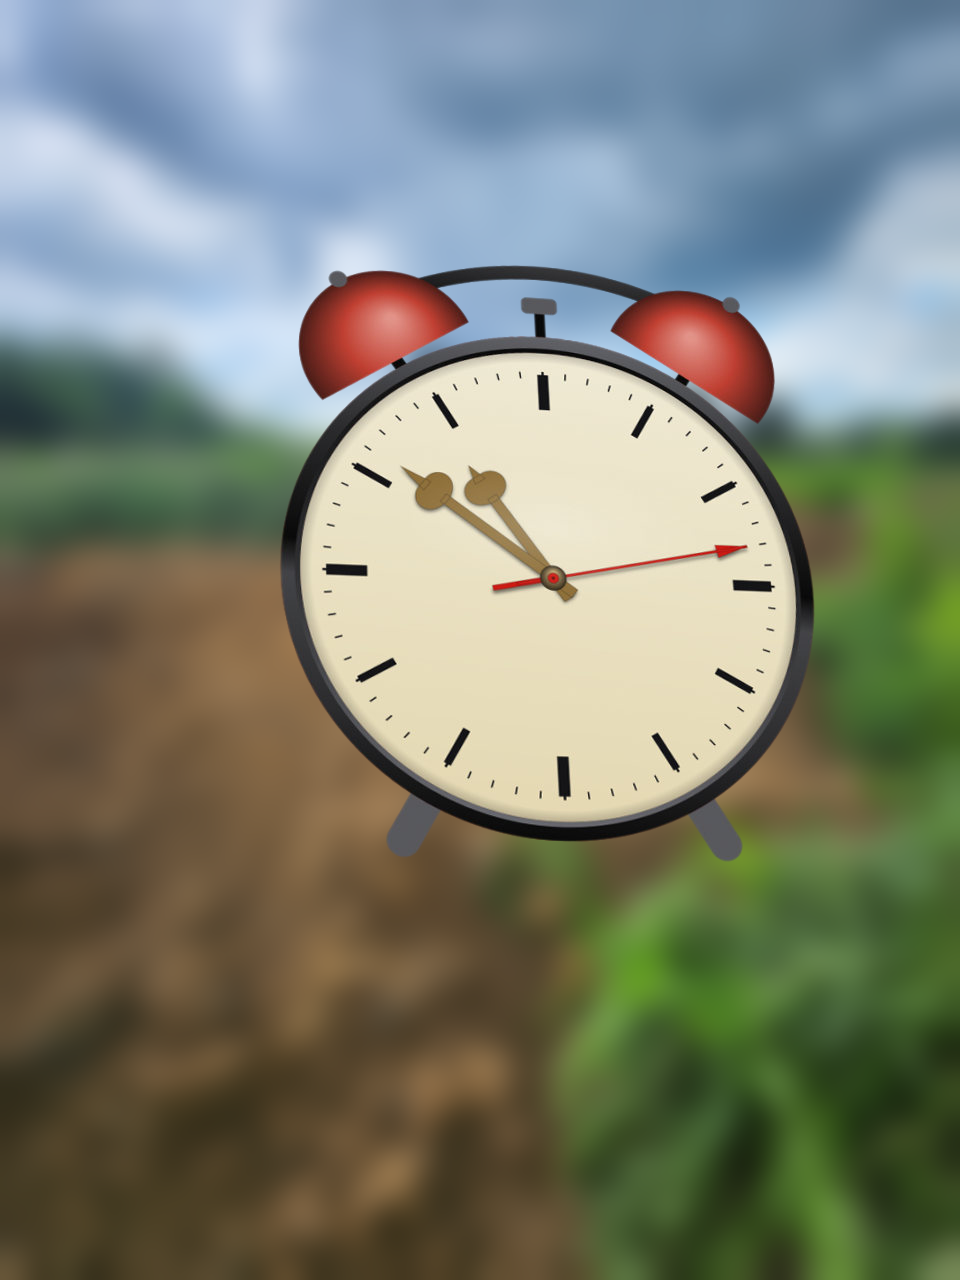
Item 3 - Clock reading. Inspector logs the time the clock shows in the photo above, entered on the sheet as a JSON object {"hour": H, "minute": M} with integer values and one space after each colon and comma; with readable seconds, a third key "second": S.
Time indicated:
{"hour": 10, "minute": 51, "second": 13}
